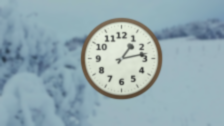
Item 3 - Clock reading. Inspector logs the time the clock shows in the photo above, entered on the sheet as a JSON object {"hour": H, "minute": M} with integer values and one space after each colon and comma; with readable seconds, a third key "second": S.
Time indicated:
{"hour": 1, "minute": 13}
